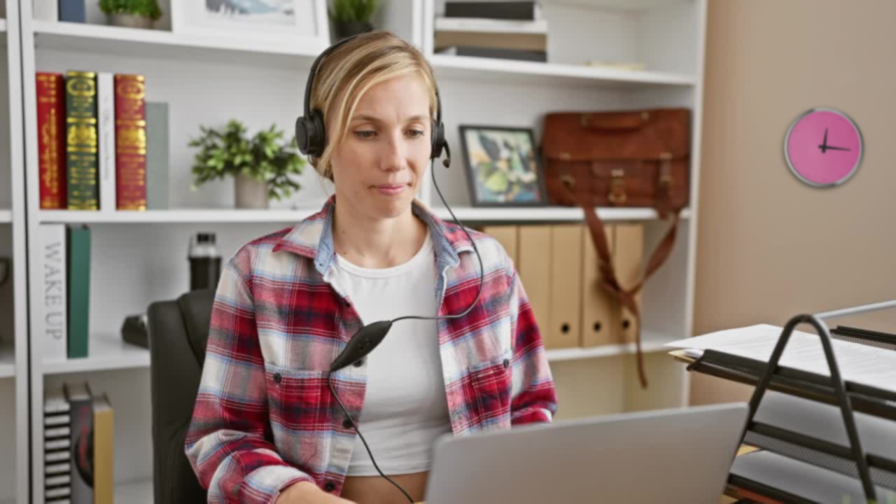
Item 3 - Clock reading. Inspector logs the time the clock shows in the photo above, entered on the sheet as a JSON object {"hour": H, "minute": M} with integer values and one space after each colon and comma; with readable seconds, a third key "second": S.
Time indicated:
{"hour": 12, "minute": 16}
